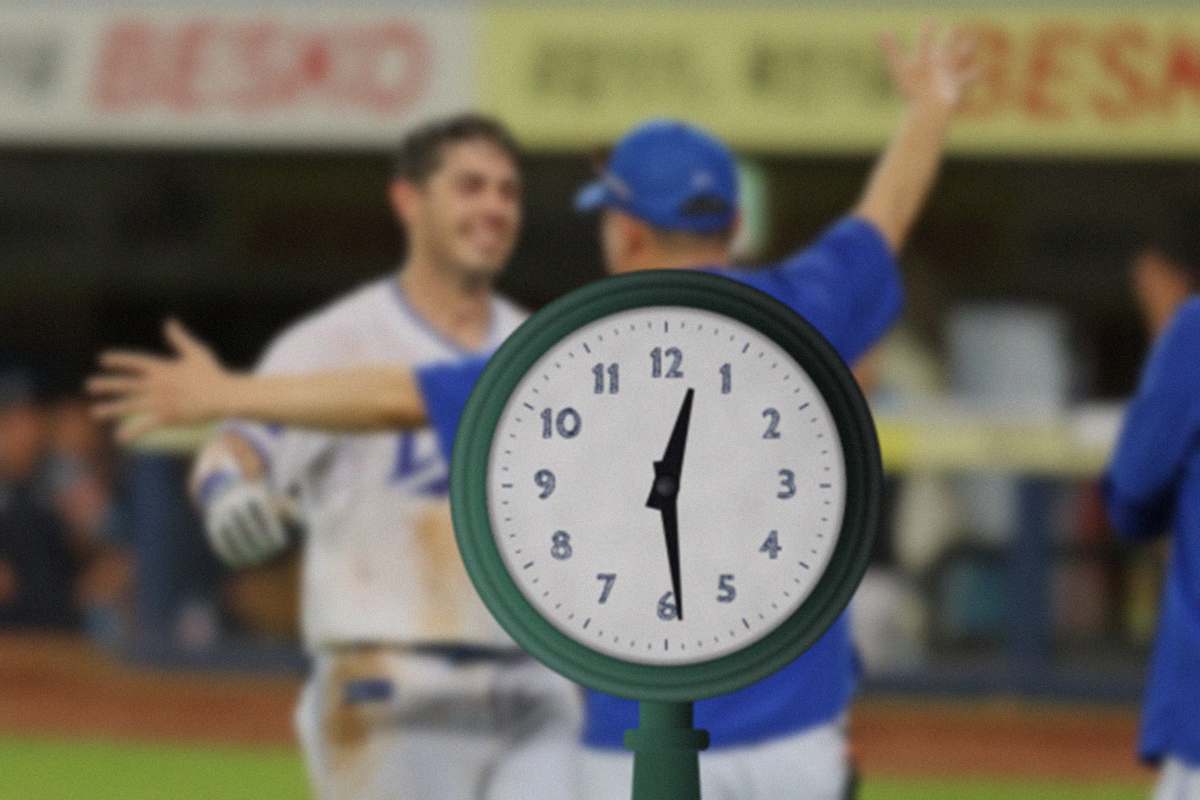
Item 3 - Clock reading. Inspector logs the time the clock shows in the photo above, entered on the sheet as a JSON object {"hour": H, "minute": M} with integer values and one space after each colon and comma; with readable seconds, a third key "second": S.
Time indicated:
{"hour": 12, "minute": 29}
